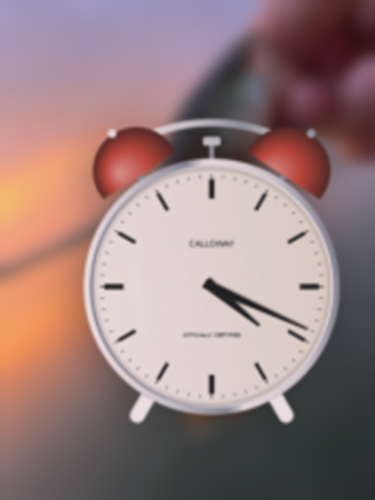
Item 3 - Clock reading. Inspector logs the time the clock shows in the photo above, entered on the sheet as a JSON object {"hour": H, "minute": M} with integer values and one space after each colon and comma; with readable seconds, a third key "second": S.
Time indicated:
{"hour": 4, "minute": 19}
